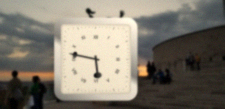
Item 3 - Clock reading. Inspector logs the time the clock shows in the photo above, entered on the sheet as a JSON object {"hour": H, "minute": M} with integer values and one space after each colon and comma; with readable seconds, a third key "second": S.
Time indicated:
{"hour": 5, "minute": 47}
